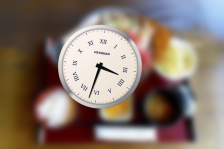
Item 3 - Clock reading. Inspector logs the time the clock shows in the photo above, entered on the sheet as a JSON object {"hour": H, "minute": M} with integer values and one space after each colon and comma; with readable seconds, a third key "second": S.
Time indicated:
{"hour": 3, "minute": 32}
